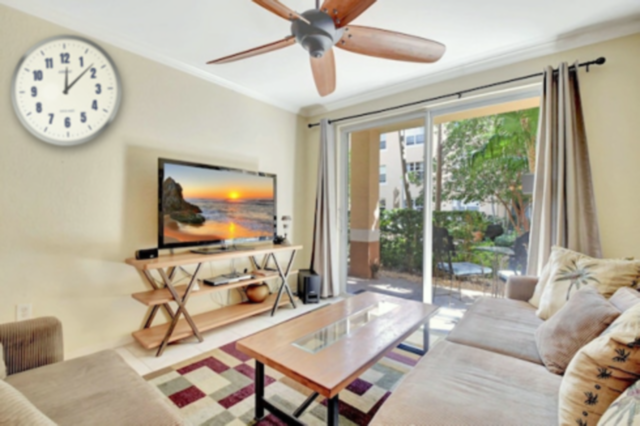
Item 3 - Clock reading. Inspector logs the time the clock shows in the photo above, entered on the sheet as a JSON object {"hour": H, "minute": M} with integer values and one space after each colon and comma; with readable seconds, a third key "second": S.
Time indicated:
{"hour": 12, "minute": 8}
